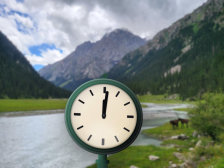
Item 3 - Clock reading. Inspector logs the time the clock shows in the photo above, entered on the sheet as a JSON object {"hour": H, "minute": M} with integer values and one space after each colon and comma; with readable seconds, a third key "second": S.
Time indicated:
{"hour": 12, "minute": 1}
